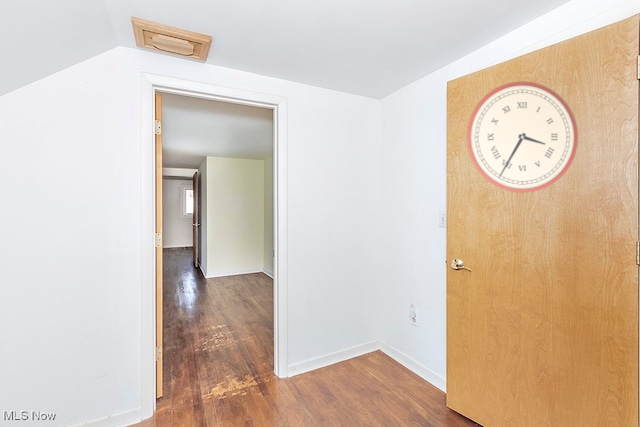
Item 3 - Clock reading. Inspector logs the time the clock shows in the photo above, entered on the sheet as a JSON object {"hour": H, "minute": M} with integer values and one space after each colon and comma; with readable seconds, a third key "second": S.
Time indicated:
{"hour": 3, "minute": 35}
